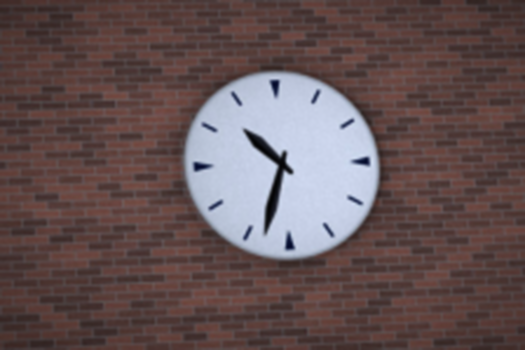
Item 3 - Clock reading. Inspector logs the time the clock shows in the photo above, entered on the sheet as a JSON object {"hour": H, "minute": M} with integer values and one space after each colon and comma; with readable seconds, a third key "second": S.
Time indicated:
{"hour": 10, "minute": 33}
